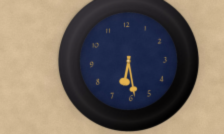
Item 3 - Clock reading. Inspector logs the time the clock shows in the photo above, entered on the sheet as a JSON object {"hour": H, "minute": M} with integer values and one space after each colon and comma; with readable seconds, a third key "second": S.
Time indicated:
{"hour": 6, "minute": 29}
